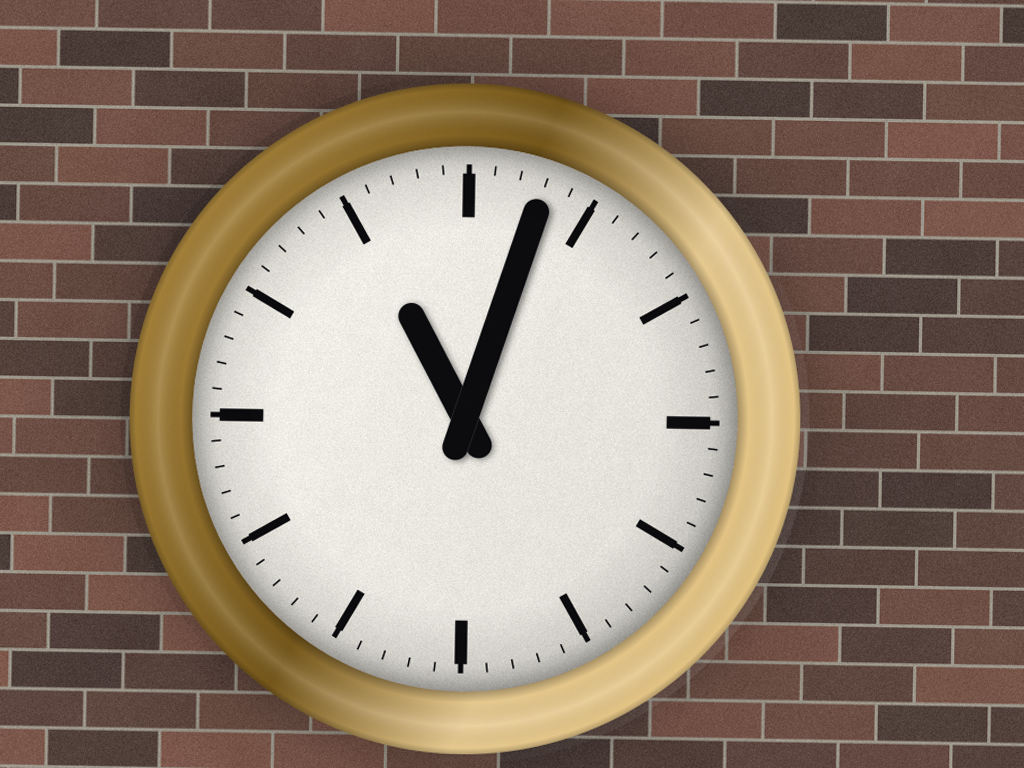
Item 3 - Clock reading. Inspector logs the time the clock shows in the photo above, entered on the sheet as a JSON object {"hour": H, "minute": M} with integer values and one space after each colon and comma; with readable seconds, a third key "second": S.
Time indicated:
{"hour": 11, "minute": 3}
